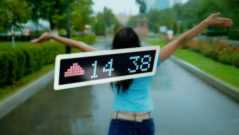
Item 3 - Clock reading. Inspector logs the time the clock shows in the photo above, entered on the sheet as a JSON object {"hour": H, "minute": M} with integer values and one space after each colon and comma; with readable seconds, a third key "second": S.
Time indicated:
{"hour": 14, "minute": 38}
